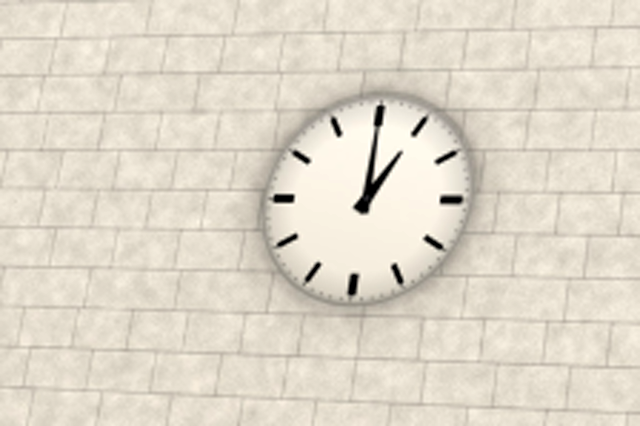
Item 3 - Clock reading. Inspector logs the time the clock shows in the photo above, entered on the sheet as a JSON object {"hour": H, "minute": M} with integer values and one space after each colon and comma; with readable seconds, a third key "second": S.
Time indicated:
{"hour": 1, "minute": 0}
